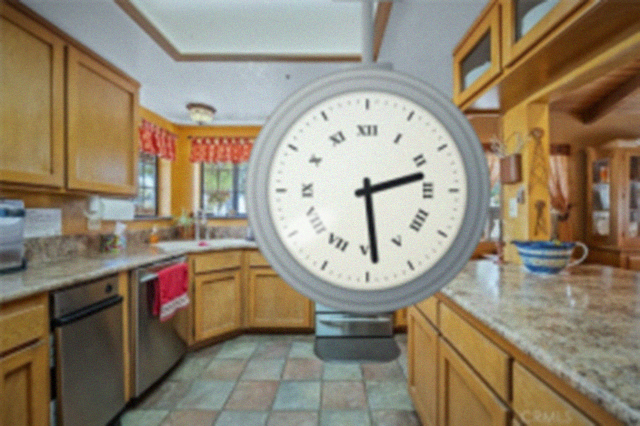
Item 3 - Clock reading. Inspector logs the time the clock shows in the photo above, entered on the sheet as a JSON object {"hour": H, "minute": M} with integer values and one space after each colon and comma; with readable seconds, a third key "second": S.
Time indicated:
{"hour": 2, "minute": 29}
